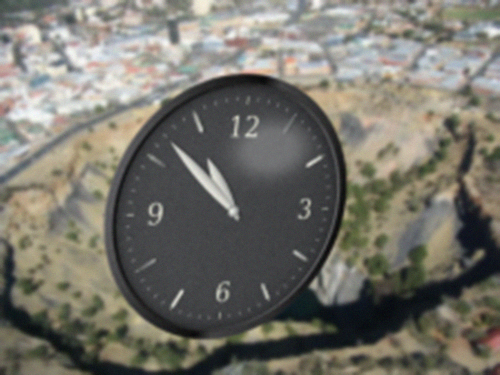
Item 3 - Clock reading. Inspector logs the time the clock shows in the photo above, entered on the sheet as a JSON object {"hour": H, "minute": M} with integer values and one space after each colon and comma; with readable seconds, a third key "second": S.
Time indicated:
{"hour": 10, "minute": 52}
